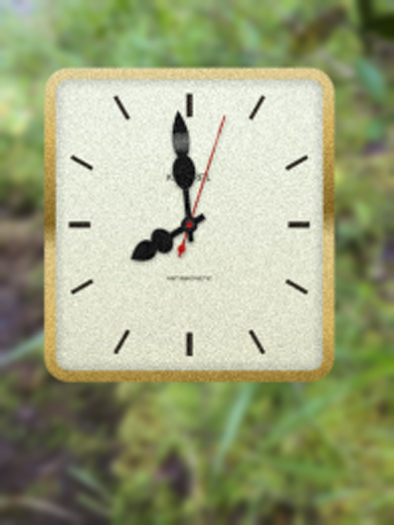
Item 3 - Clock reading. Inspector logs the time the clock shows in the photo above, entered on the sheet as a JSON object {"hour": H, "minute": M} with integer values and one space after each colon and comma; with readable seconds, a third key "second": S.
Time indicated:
{"hour": 7, "minute": 59, "second": 3}
